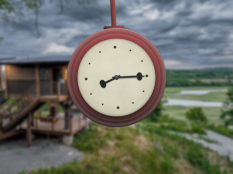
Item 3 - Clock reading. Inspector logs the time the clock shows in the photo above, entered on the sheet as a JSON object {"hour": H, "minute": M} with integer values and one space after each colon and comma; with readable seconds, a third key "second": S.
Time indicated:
{"hour": 8, "minute": 15}
